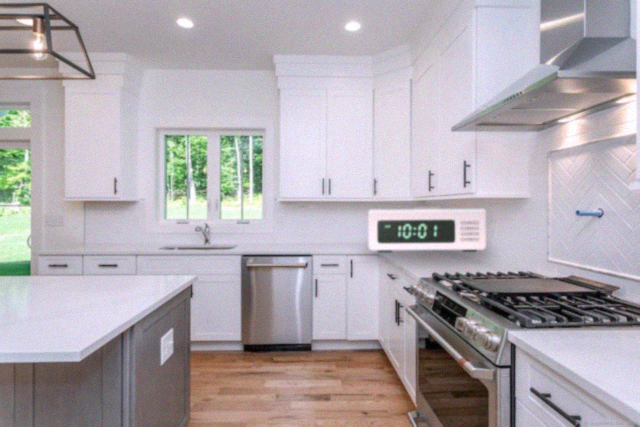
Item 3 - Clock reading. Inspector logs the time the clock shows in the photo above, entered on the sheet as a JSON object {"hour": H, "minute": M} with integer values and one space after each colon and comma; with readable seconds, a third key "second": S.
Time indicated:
{"hour": 10, "minute": 1}
